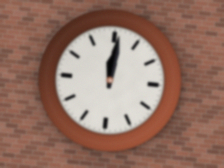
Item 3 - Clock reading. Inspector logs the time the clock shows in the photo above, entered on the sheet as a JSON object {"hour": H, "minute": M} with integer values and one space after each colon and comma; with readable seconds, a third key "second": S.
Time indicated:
{"hour": 12, "minute": 1}
